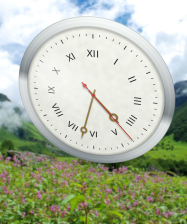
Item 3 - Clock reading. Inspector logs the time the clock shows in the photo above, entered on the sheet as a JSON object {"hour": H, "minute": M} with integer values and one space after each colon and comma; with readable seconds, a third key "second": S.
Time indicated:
{"hour": 4, "minute": 32, "second": 23}
